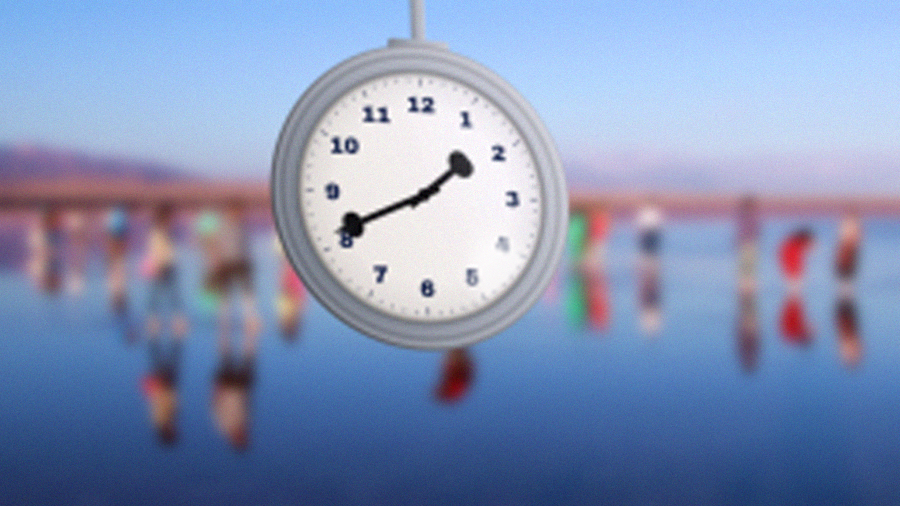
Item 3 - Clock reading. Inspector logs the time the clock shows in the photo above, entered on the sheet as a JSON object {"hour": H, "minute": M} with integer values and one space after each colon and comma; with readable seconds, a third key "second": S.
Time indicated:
{"hour": 1, "minute": 41}
